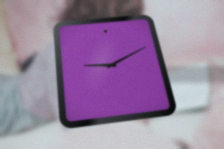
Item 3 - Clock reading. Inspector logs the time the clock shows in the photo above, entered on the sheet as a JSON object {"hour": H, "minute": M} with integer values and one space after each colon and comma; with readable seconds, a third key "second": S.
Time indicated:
{"hour": 9, "minute": 11}
